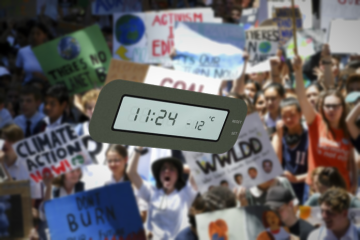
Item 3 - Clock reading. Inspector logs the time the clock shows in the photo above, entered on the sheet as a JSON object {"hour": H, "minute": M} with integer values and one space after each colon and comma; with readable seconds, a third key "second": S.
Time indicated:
{"hour": 11, "minute": 24}
